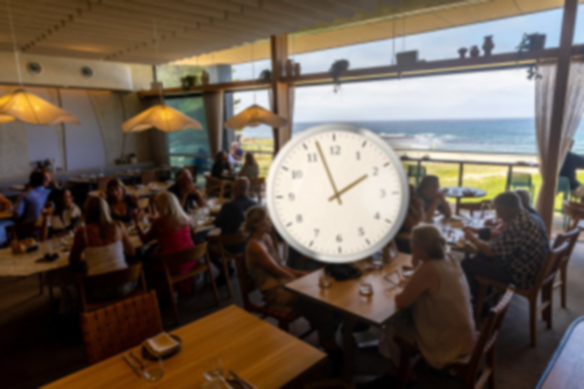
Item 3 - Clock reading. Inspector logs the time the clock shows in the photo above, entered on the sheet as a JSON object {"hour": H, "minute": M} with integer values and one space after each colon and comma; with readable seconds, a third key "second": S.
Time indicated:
{"hour": 1, "minute": 57}
